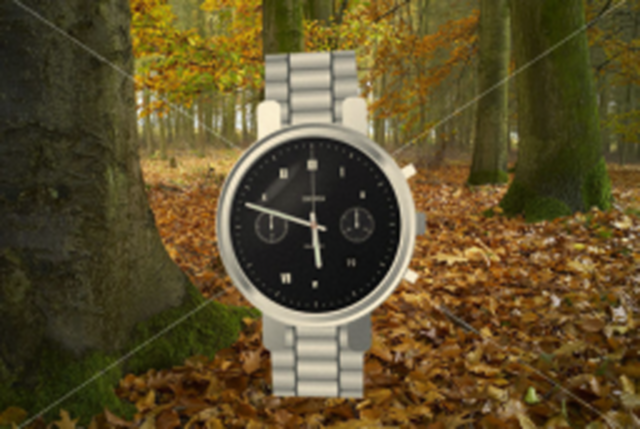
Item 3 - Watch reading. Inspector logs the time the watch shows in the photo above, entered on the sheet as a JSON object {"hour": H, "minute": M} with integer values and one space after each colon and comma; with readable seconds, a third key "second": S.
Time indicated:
{"hour": 5, "minute": 48}
